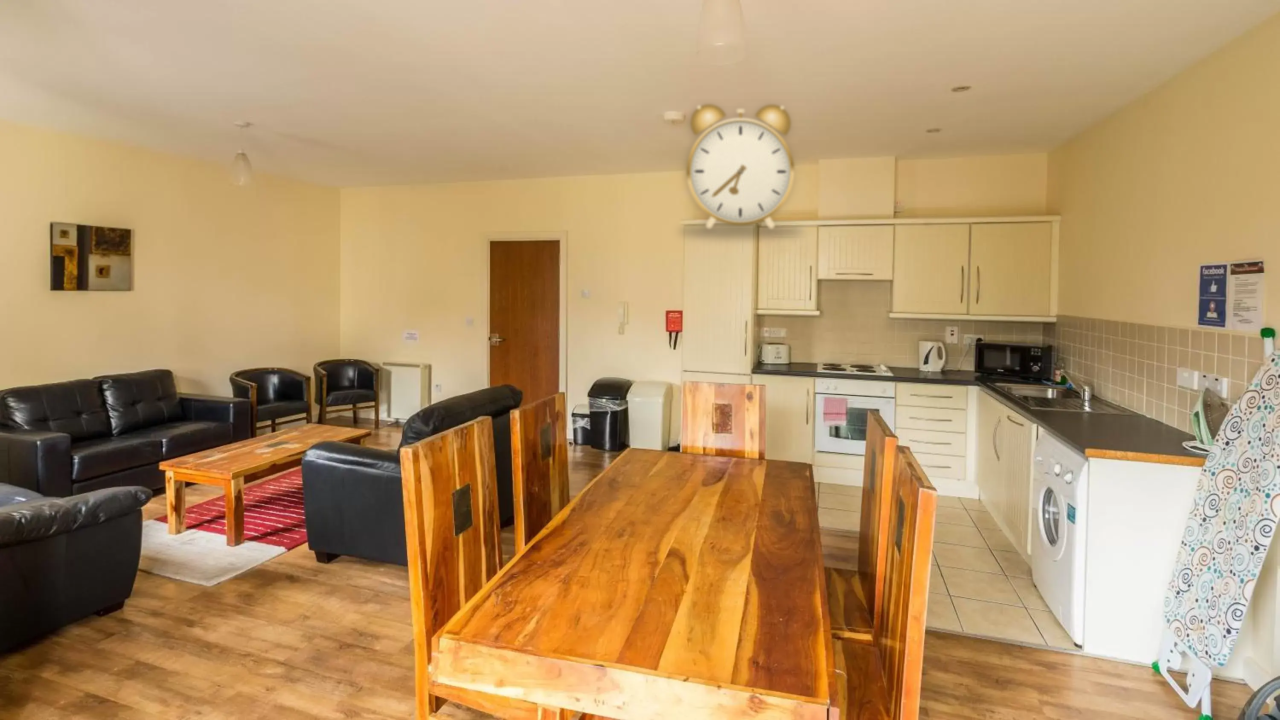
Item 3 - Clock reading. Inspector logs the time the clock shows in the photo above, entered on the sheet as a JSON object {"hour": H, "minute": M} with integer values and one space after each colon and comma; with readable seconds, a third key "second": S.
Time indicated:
{"hour": 6, "minute": 38}
